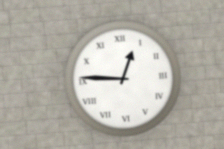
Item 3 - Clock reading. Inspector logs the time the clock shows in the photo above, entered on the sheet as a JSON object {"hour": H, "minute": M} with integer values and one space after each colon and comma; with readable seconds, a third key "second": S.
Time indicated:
{"hour": 12, "minute": 46}
